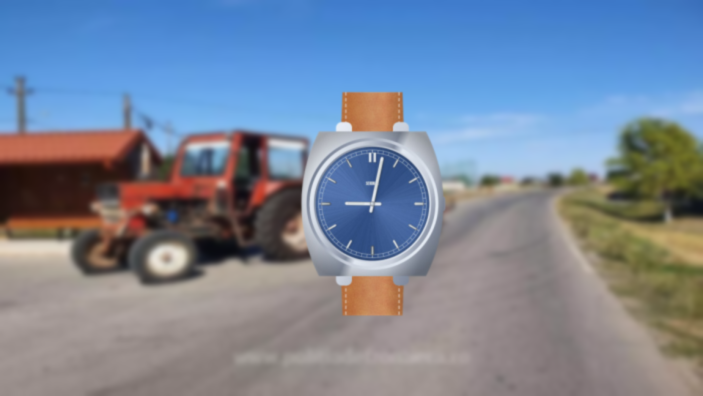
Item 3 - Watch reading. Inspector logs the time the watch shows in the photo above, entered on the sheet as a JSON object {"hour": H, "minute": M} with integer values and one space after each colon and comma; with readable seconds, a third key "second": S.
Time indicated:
{"hour": 9, "minute": 2}
